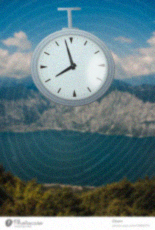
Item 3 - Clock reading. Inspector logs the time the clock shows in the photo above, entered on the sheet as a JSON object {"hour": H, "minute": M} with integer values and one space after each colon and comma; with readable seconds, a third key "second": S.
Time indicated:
{"hour": 7, "minute": 58}
